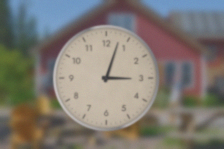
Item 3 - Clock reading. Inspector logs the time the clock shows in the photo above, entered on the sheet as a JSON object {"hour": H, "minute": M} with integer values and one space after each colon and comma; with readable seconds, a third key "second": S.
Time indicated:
{"hour": 3, "minute": 3}
